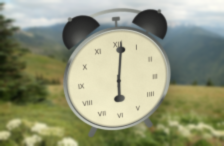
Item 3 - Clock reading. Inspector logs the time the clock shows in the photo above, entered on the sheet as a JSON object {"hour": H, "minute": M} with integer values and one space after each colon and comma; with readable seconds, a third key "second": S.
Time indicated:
{"hour": 6, "minute": 1}
